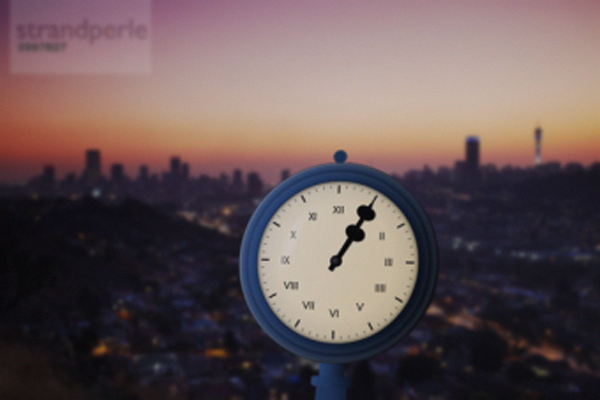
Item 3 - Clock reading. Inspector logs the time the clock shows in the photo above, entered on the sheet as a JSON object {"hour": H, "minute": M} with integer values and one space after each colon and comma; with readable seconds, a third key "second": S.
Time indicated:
{"hour": 1, "minute": 5}
